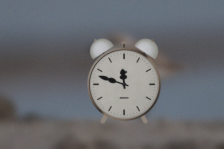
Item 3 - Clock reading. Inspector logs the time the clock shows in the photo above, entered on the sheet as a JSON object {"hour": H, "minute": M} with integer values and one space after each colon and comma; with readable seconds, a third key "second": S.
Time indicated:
{"hour": 11, "minute": 48}
